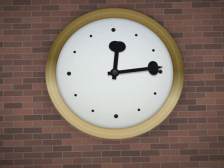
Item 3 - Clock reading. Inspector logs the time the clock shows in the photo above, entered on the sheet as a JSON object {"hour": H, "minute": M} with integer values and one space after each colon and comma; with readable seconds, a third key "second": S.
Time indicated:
{"hour": 12, "minute": 14}
